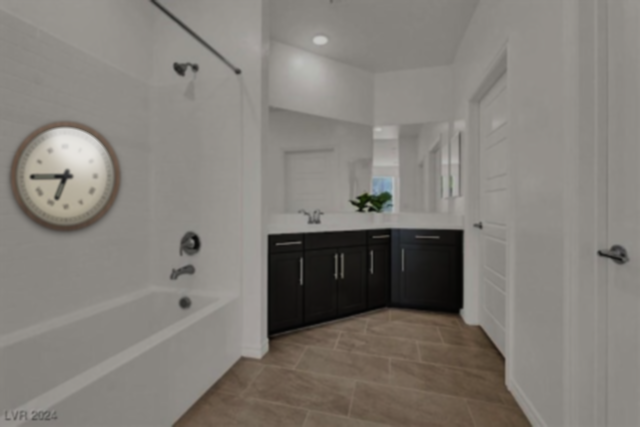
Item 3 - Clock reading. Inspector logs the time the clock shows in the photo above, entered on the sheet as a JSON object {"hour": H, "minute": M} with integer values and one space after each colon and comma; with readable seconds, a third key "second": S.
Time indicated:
{"hour": 6, "minute": 45}
